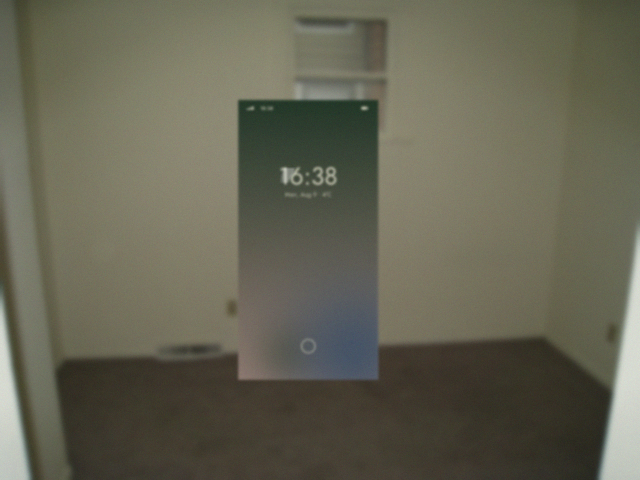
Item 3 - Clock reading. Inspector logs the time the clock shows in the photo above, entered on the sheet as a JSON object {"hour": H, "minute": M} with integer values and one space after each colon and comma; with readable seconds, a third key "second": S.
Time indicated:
{"hour": 16, "minute": 38}
